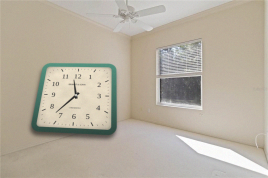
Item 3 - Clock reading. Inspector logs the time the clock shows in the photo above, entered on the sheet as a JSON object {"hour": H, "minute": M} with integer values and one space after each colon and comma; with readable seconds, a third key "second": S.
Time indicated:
{"hour": 11, "minute": 37}
